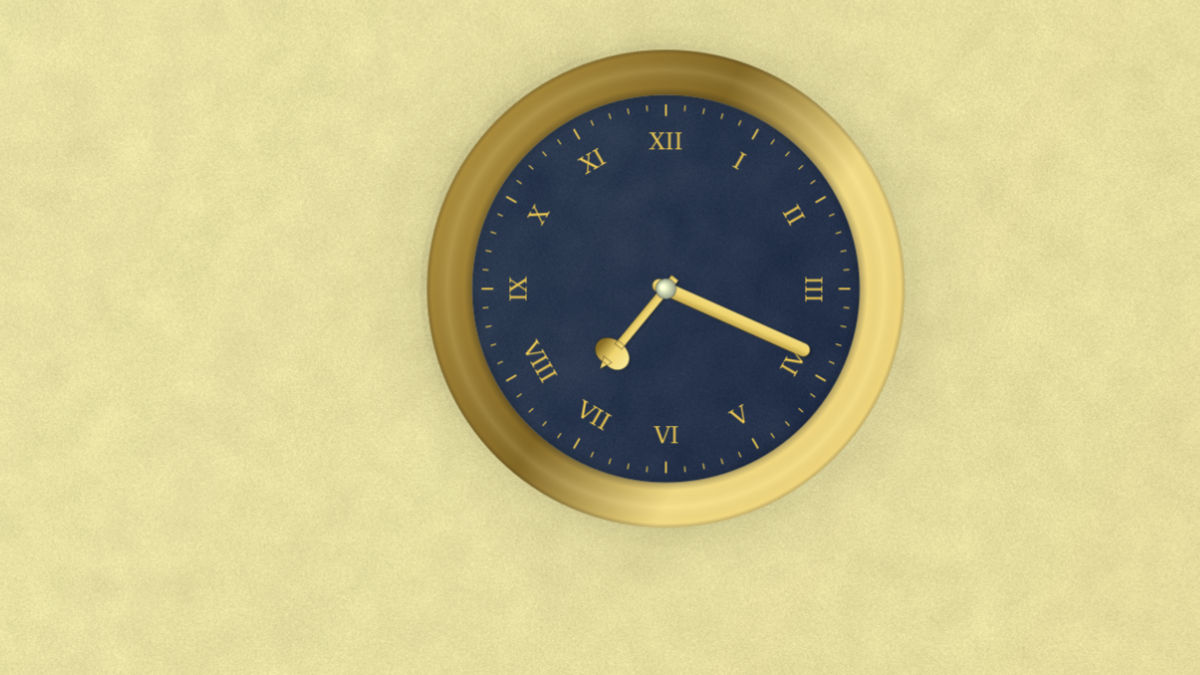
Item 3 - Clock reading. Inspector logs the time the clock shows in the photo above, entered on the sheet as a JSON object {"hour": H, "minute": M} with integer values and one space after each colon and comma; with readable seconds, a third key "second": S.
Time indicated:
{"hour": 7, "minute": 19}
